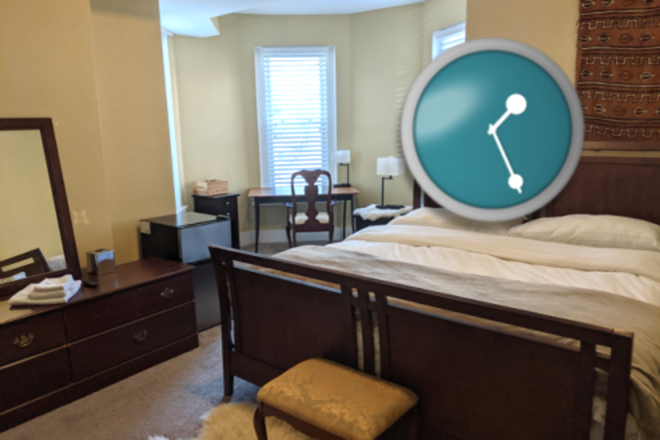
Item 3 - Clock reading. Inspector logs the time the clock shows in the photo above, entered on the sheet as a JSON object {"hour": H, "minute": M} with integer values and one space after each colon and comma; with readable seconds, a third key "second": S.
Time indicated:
{"hour": 1, "minute": 26}
